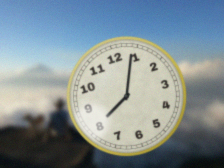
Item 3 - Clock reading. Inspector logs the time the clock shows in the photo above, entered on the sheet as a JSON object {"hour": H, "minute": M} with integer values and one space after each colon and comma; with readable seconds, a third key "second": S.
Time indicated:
{"hour": 8, "minute": 4}
